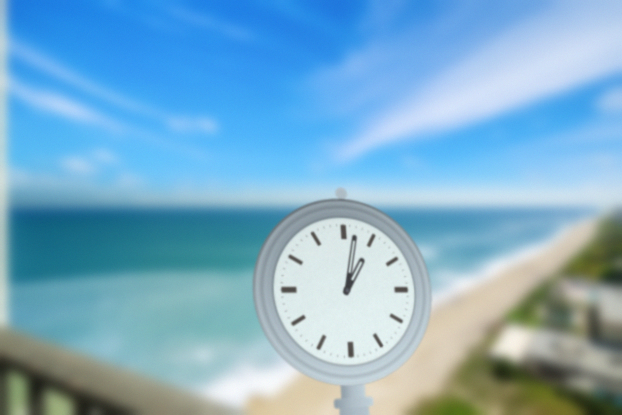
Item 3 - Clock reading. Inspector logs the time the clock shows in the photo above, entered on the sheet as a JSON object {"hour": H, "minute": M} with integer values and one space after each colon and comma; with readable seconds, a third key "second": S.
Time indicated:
{"hour": 1, "minute": 2}
